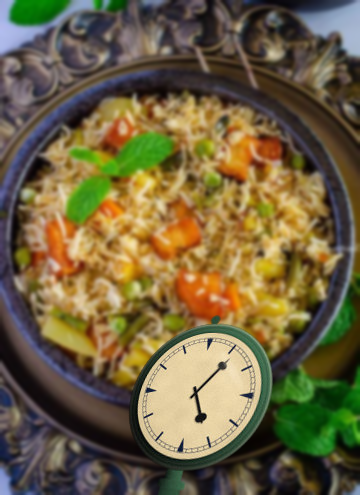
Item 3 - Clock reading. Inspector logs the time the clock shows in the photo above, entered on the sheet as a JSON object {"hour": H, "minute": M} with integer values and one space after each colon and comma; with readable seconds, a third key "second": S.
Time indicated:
{"hour": 5, "minute": 6}
